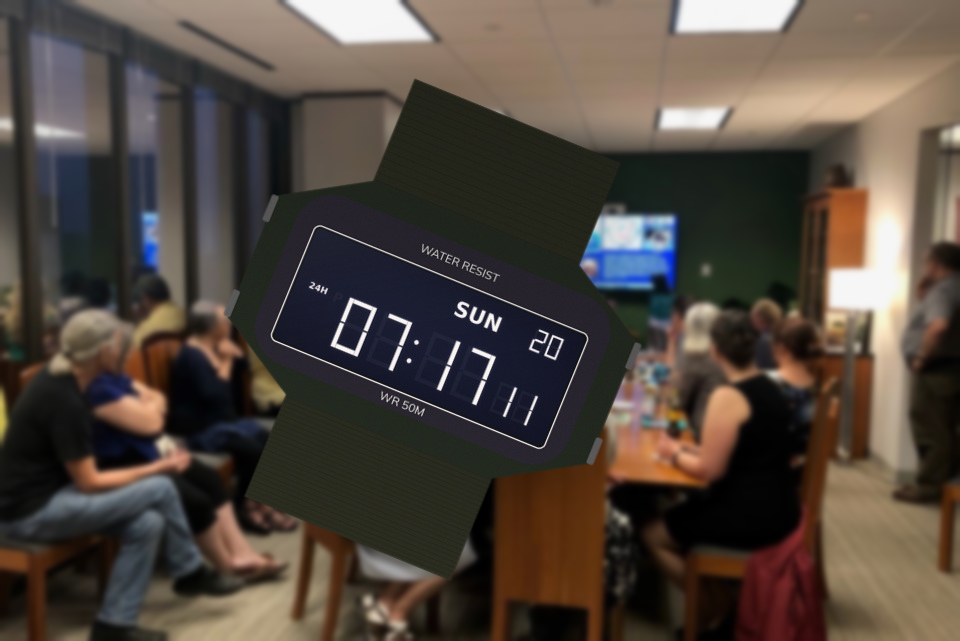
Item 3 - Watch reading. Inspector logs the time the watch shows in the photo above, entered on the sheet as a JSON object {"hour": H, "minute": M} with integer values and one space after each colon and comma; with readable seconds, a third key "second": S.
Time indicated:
{"hour": 7, "minute": 17, "second": 11}
